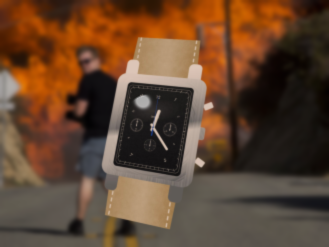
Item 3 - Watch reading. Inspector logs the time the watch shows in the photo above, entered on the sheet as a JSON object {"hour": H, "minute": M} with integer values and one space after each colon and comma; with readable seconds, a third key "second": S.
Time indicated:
{"hour": 12, "minute": 23}
